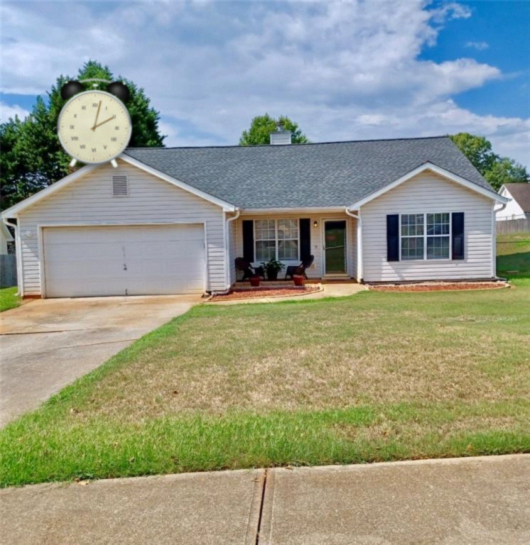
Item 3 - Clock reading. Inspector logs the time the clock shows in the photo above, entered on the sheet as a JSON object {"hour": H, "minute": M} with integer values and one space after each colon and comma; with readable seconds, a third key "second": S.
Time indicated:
{"hour": 2, "minute": 2}
